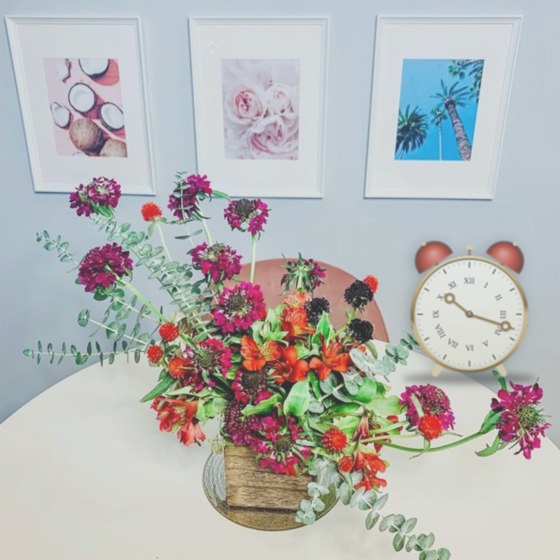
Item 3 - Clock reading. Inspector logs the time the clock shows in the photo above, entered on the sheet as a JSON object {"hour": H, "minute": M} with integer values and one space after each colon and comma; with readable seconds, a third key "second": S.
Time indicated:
{"hour": 10, "minute": 18}
